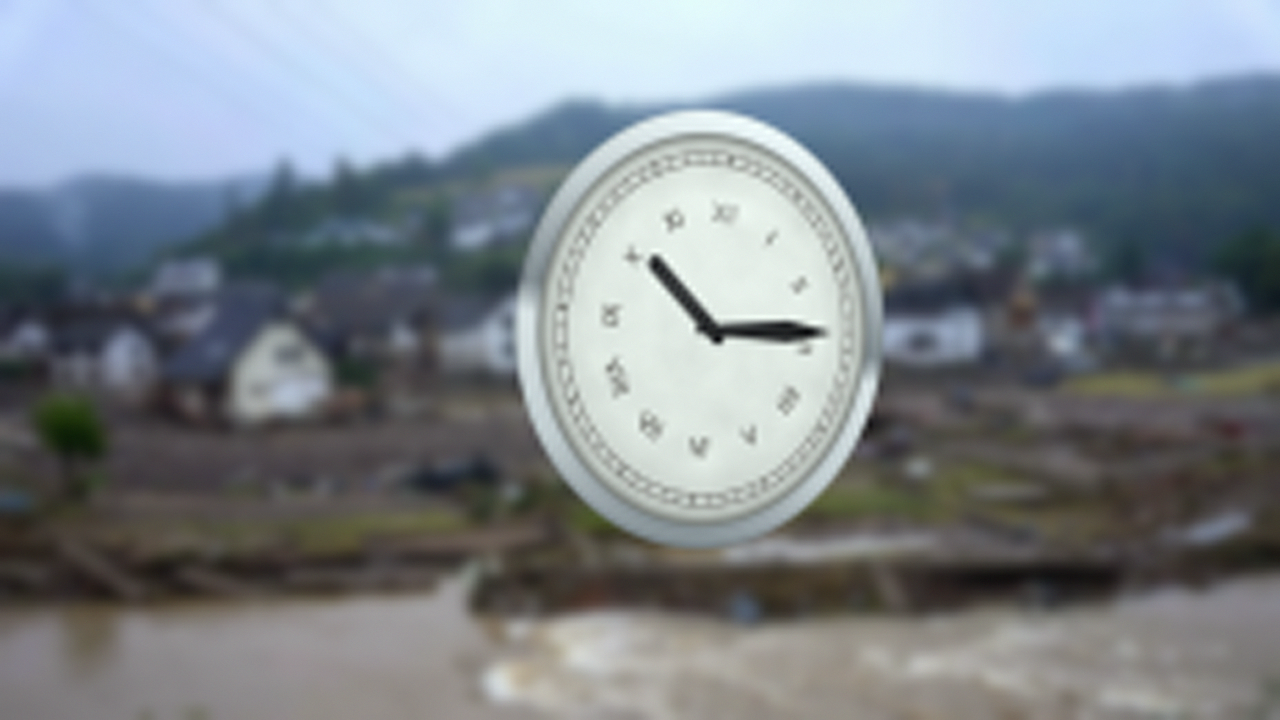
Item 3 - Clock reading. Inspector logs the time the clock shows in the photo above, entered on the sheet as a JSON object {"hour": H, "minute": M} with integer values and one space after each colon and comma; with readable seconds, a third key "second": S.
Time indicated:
{"hour": 10, "minute": 14}
